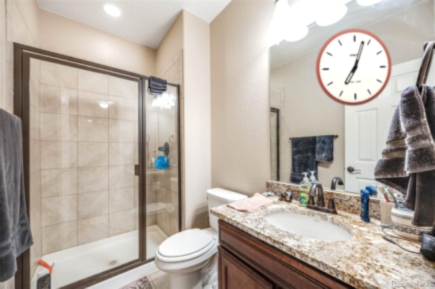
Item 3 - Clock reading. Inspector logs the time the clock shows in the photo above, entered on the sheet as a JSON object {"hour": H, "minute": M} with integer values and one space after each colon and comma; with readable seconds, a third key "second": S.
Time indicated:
{"hour": 7, "minute": 3}
